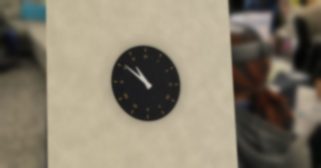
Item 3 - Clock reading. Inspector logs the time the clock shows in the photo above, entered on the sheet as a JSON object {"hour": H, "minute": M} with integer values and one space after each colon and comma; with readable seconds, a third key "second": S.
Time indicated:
{"hour": 10, "minute": 51}
